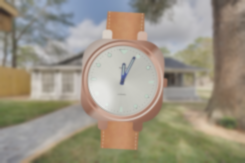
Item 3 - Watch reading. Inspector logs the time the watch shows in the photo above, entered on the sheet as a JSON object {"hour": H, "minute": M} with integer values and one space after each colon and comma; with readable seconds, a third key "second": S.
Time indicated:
{"hour": 12, "minute": 4}
